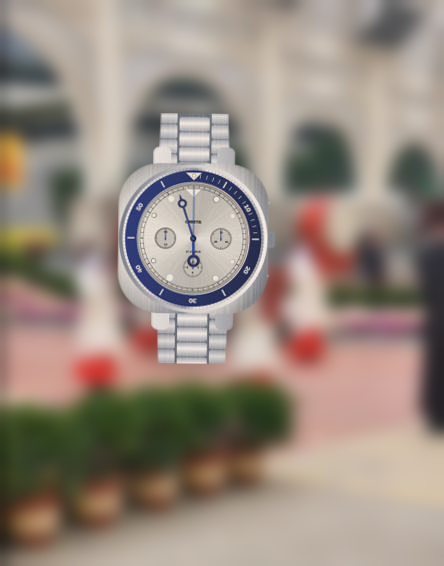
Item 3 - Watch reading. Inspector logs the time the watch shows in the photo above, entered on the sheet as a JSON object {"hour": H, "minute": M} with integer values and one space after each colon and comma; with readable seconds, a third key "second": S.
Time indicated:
{"hour": 5, "minute": 57}
